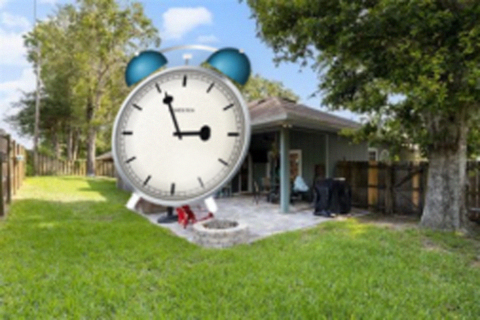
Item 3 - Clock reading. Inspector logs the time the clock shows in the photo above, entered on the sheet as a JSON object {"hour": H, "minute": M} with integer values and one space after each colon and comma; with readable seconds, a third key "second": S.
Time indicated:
{"hour": 2, "minute": 56}
